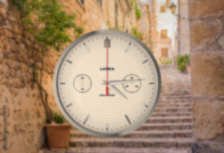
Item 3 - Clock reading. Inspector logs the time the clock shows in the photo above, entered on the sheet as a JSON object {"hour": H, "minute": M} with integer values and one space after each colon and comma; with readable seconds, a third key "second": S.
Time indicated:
{"hour": 4, "minute": 14}
